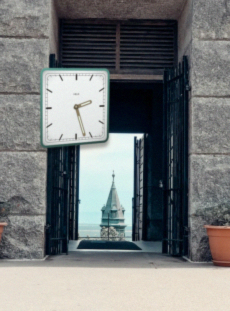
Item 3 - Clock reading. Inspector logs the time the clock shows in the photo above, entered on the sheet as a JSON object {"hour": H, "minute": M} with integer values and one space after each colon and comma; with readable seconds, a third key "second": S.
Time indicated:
{"hour": 2, "minute": 27}
